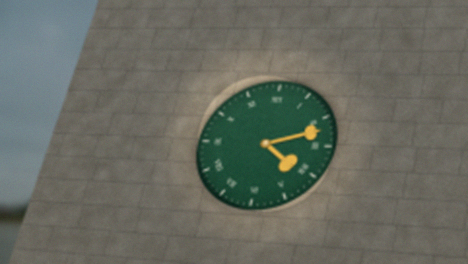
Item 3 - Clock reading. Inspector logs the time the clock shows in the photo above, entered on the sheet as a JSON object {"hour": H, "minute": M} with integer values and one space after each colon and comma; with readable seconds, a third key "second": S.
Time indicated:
{"hour": 4, "minute": 12}
